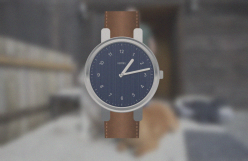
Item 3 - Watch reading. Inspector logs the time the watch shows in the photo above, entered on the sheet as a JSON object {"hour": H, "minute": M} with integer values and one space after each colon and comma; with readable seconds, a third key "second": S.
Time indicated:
{"hour": 1, "minute": 13}
